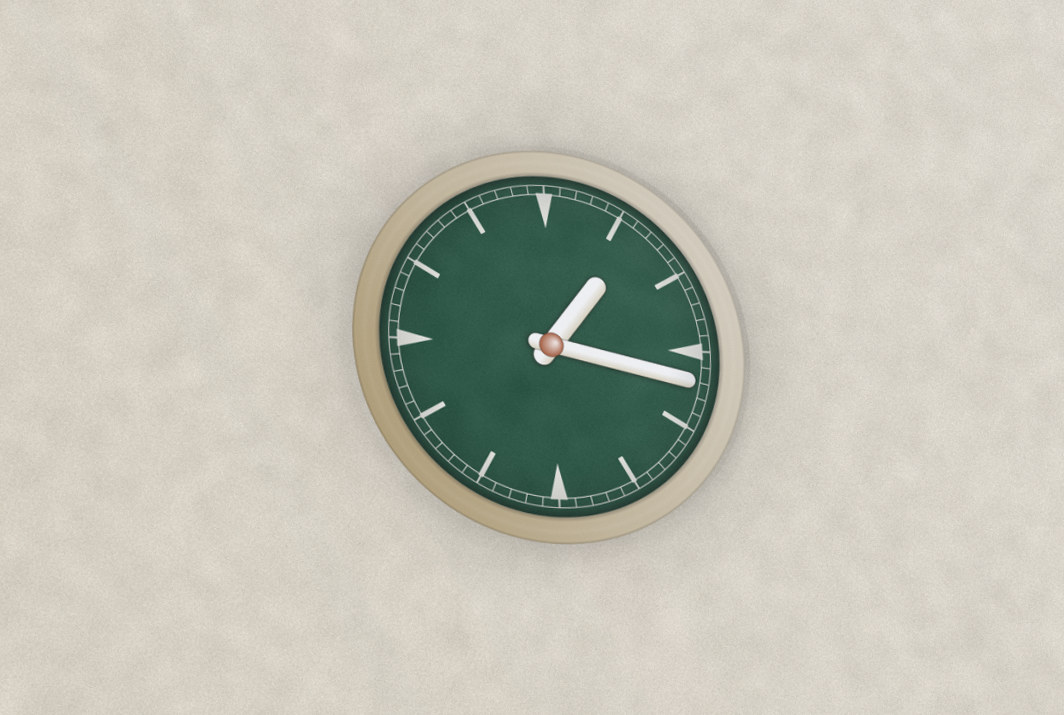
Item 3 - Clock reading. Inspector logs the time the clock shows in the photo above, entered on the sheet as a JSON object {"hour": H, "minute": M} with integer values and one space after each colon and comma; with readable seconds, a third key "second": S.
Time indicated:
{"hour": 1, "minute": 17}
